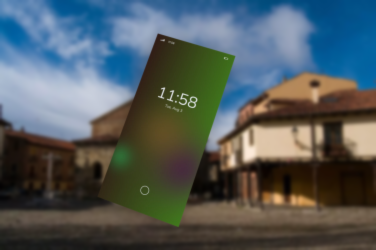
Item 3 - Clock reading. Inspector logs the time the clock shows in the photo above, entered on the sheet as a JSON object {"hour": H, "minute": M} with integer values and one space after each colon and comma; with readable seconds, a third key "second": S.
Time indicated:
{"hour": 11, "minute": 58}
